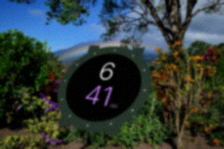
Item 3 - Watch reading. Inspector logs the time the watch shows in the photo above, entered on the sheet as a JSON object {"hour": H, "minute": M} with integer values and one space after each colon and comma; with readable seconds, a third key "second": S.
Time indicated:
{"hour": 6, "minute": 41}
